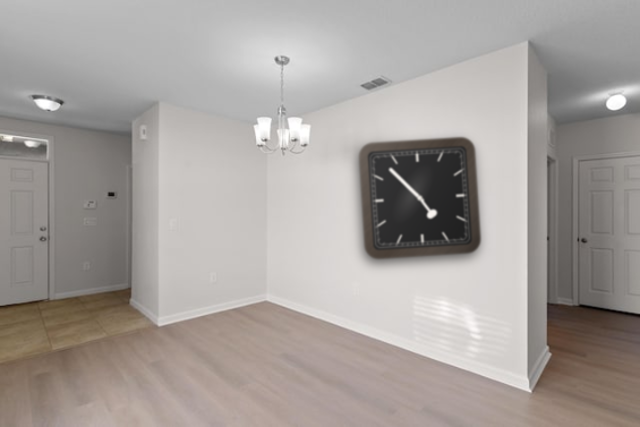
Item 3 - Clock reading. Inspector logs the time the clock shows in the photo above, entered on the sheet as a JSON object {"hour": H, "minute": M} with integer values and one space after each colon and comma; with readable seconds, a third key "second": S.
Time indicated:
{"hour": 4, "minute": 53}
